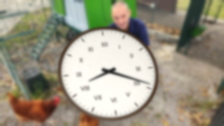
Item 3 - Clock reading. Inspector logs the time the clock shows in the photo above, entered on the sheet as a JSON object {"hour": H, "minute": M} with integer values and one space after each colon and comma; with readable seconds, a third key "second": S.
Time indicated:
{"hour": 8, "minute": 19}
